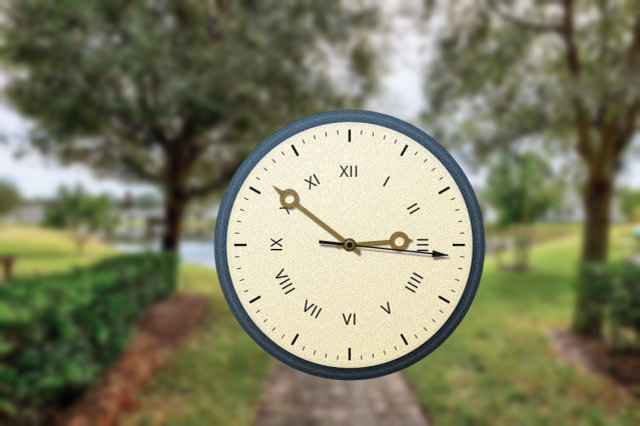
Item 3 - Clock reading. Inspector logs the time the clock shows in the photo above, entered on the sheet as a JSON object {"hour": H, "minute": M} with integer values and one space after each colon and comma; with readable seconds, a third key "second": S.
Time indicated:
{"hour": 2, "minute": 51, "second": 16}
